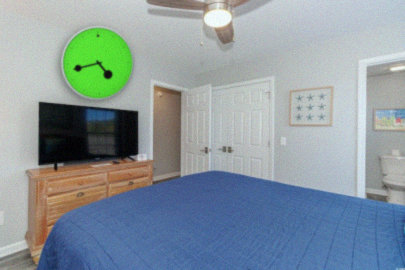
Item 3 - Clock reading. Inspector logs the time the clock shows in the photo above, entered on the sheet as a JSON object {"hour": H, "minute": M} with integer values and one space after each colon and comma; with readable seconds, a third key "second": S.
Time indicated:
{"hour": 4, "minute": 43}
